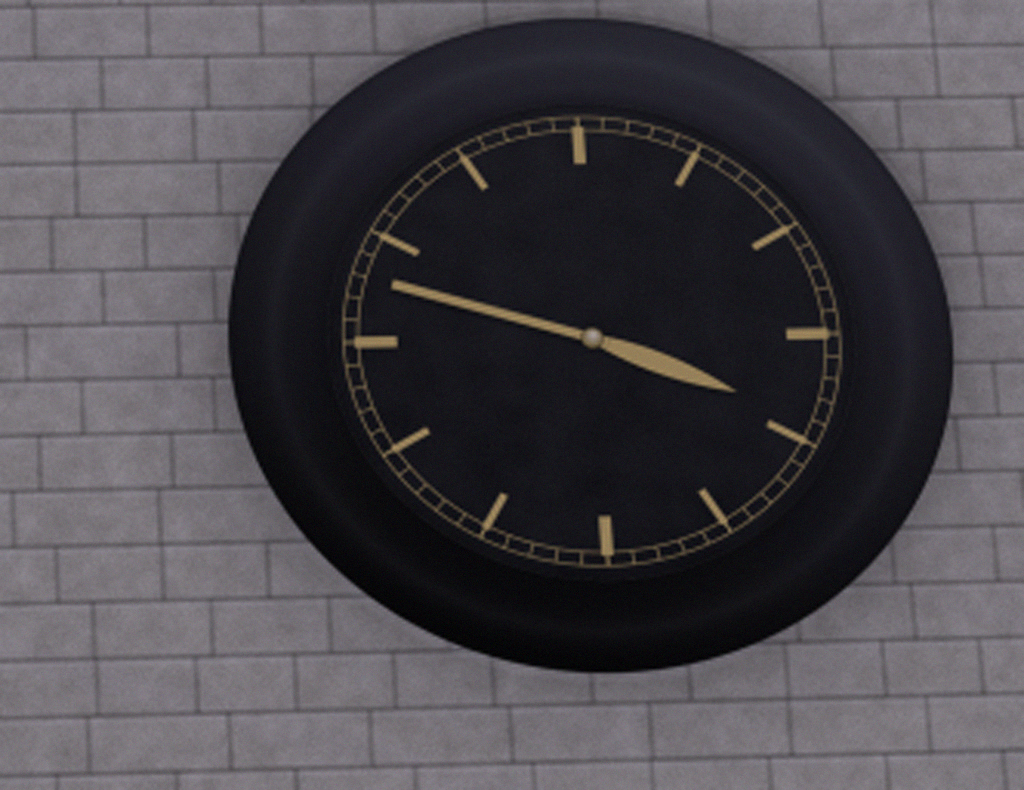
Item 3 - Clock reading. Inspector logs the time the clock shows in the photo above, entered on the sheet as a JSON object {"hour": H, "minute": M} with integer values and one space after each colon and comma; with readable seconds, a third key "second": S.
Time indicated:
{"hour": 3, "minute": 48}
